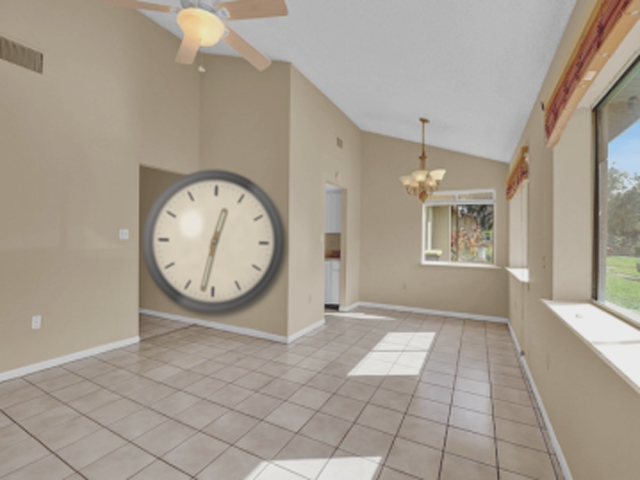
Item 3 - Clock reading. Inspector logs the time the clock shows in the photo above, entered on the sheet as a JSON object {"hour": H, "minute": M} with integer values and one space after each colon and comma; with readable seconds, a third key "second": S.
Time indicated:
{"hour": 12, "minute": 32}
